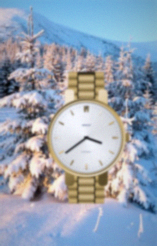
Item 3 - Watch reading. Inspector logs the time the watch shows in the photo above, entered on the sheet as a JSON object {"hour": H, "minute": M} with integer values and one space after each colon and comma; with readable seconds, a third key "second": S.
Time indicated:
{"hour": 3, "minute": 39}
